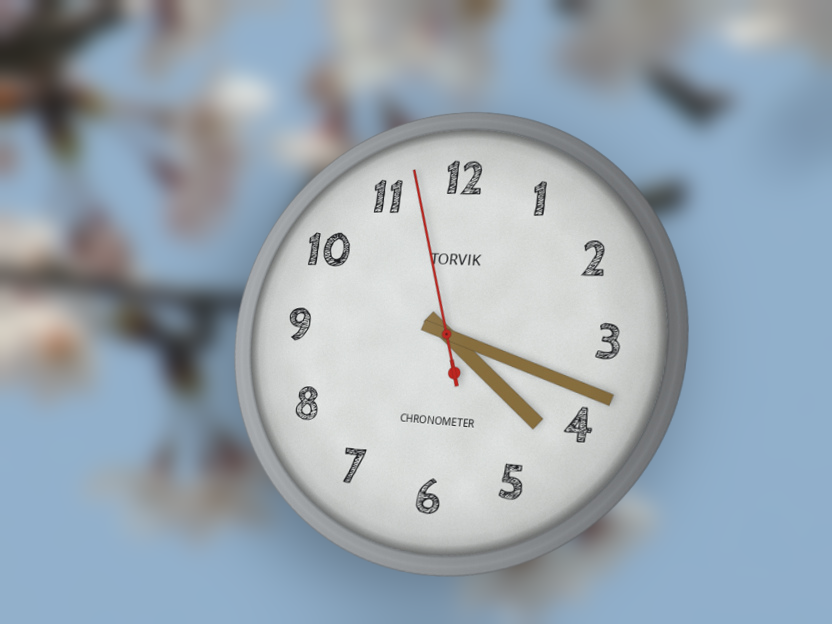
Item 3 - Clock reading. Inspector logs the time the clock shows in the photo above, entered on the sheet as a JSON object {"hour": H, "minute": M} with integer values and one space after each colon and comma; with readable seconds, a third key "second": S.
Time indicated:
{"hour": 4, "minute": 17, "second": 57}
